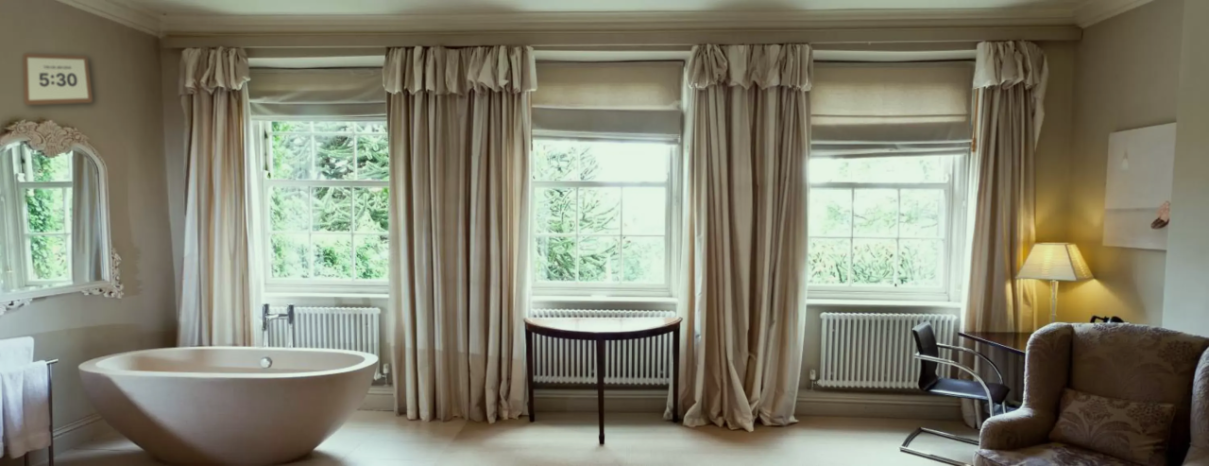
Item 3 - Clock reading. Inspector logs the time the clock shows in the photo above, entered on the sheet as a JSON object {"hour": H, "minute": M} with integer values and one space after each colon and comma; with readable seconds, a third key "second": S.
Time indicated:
{"hour": 5, "minute": 30}
